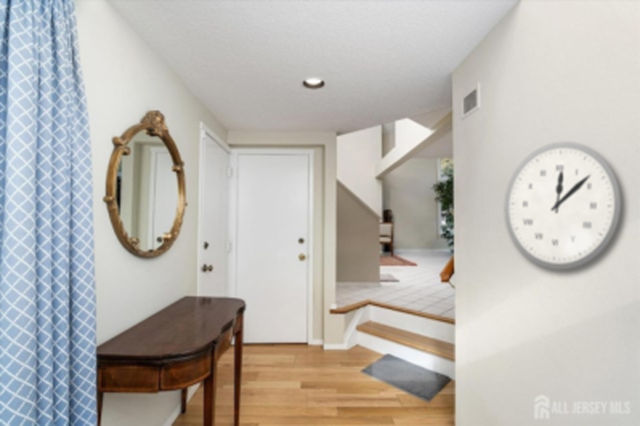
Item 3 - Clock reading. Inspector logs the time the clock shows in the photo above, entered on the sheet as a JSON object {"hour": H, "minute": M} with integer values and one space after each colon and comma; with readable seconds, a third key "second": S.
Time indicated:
{"hour": 12, "minute": 8}
